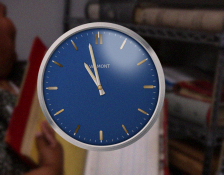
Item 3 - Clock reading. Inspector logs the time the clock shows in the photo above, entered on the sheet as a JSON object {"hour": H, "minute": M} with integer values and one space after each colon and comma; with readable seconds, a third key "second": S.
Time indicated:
{"hour": 10, "minute": 58}
